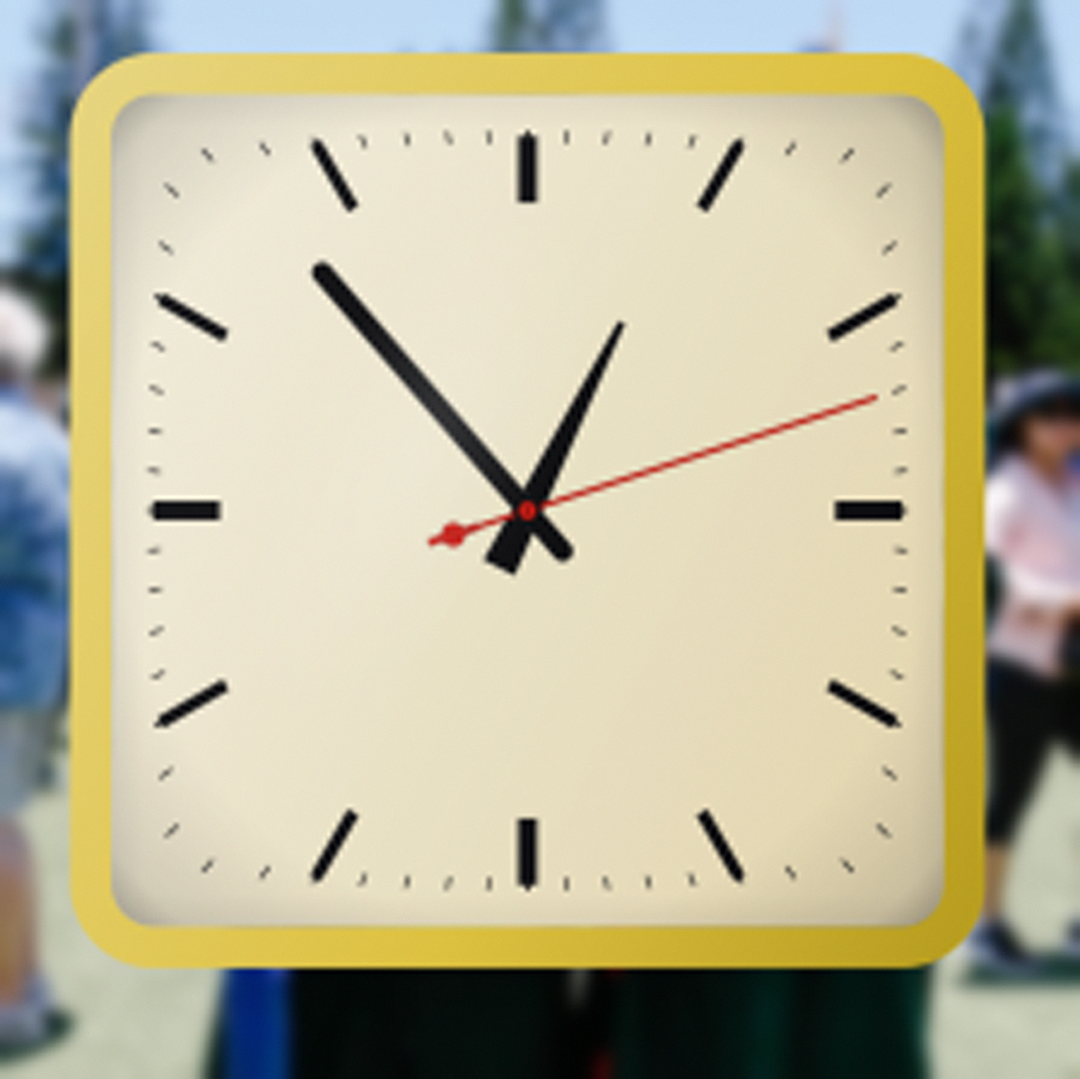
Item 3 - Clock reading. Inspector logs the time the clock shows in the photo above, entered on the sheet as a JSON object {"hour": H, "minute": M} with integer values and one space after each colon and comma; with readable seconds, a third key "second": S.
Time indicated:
{"hour": 12, "minute": 53, "second": 12}
